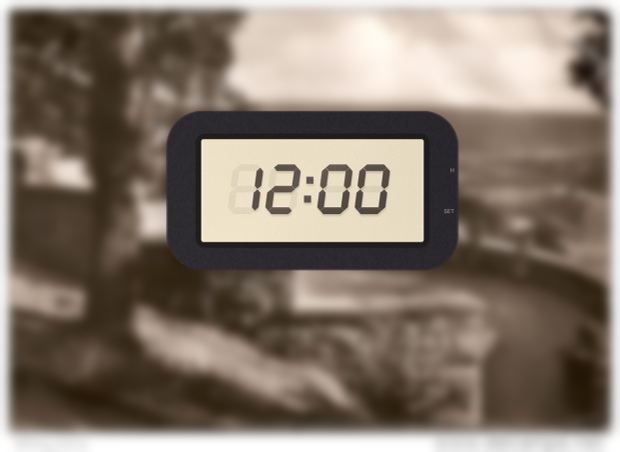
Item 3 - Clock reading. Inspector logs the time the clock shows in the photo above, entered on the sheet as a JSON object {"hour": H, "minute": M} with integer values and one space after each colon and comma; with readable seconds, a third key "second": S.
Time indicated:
{"hour": 12, "minute": 0}
